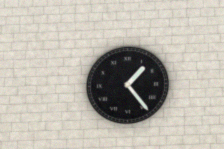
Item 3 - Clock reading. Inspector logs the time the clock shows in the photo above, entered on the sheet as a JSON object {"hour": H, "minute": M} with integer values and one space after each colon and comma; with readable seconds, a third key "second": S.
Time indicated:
{"hour": 1, "minute": 24}
